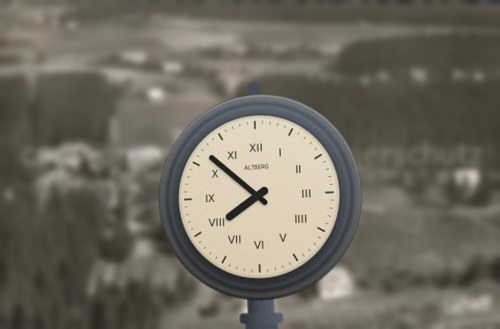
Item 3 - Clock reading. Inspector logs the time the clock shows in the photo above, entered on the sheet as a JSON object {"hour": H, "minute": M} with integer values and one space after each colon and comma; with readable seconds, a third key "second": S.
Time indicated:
{"hour": 7, "minute": 52}
